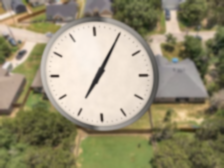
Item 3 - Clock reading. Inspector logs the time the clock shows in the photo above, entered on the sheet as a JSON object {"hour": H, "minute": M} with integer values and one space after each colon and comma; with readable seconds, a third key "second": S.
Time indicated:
{"hour": 7, "minute": 5}
